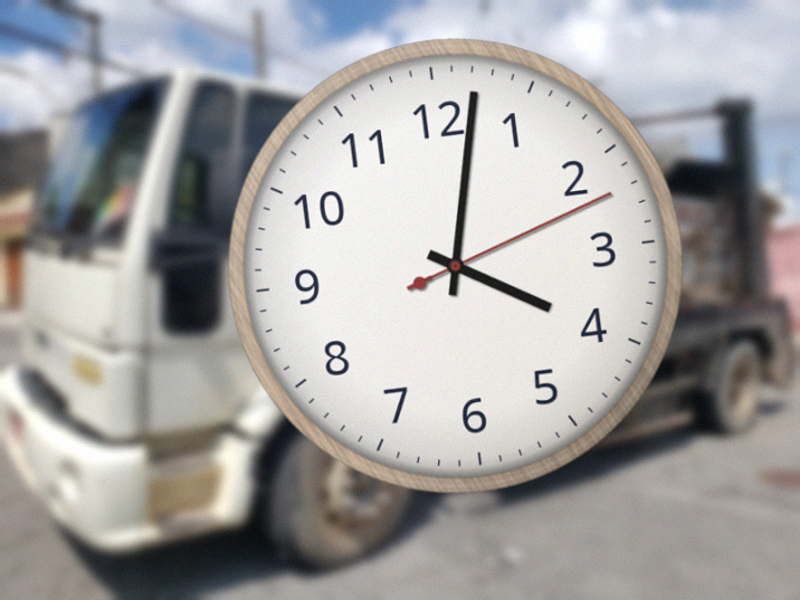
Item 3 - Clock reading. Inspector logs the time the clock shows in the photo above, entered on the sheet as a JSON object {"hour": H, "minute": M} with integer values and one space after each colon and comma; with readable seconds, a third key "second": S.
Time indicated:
{"hour": 4, "minute": 2, "second": 12}
